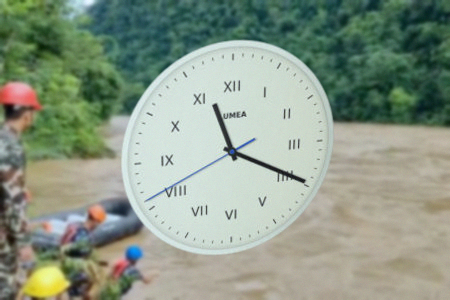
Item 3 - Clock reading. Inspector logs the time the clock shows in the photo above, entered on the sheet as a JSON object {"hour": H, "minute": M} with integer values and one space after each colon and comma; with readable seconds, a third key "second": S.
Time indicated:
{"hour": 11, "minute": 19, "second": 41}
